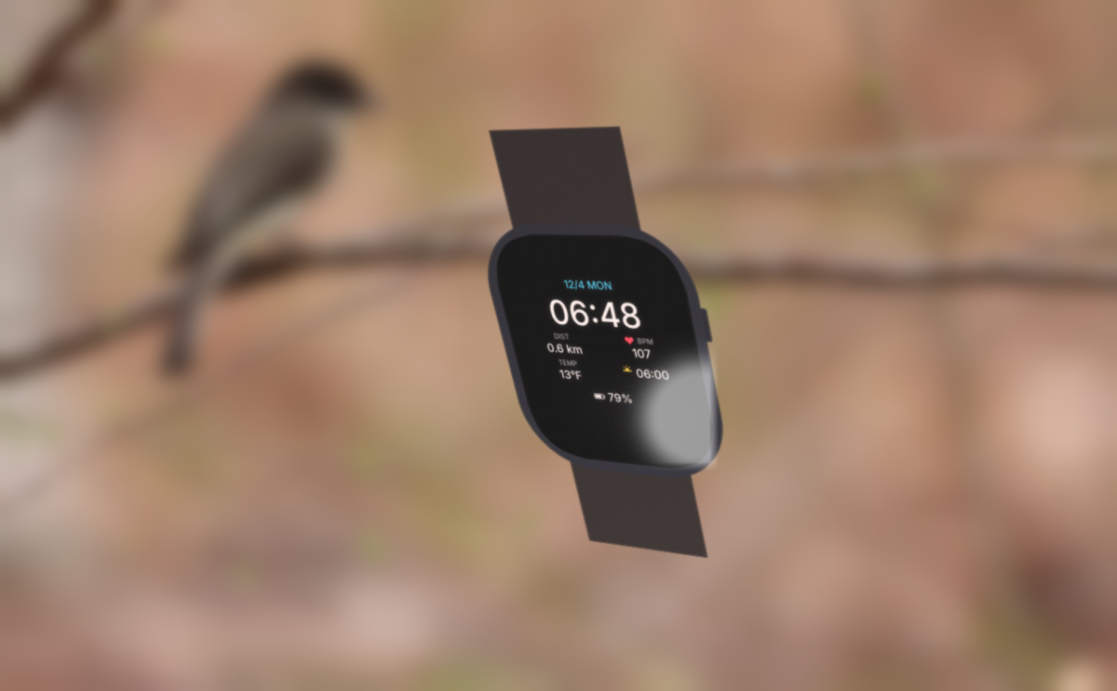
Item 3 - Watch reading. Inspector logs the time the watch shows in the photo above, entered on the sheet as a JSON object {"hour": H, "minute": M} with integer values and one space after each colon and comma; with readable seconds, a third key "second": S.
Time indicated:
{"hour": 6, "minute": 48}
